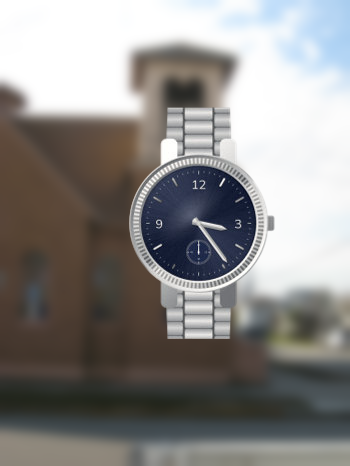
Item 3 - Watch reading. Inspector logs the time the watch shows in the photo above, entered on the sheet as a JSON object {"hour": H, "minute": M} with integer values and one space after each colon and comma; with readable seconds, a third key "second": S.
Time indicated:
{"hour": 3, "minute": 24}
